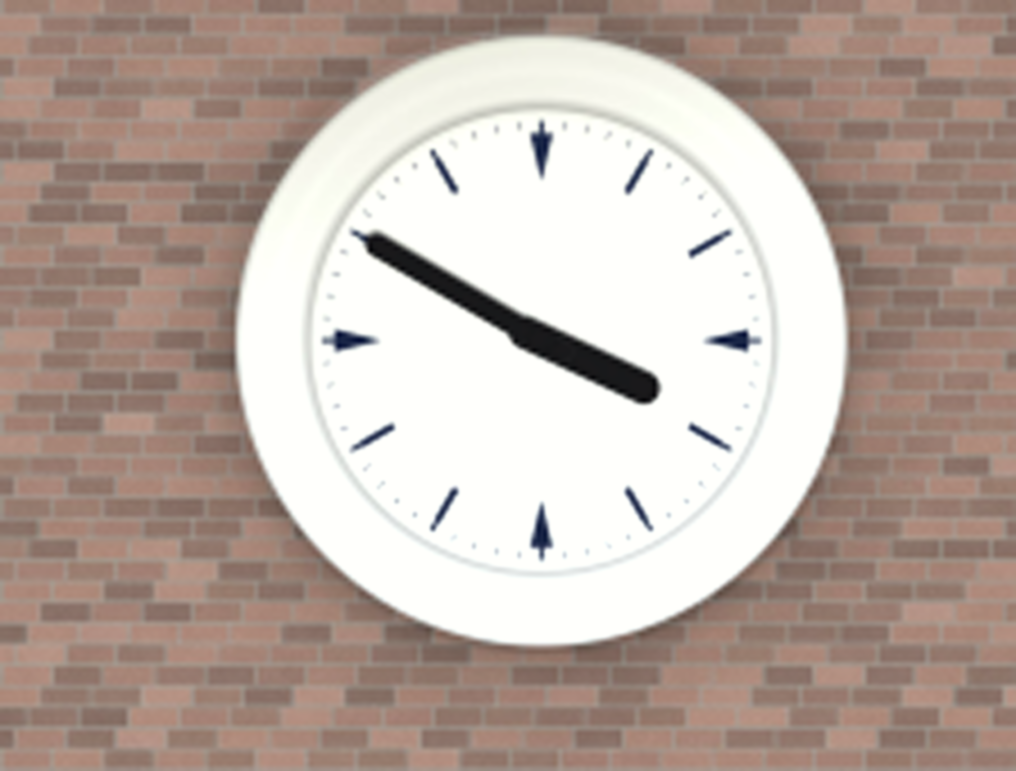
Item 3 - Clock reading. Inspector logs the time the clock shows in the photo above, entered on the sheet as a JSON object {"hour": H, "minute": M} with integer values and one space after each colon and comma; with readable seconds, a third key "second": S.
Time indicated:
{"hour": 3, "minute": 50}
